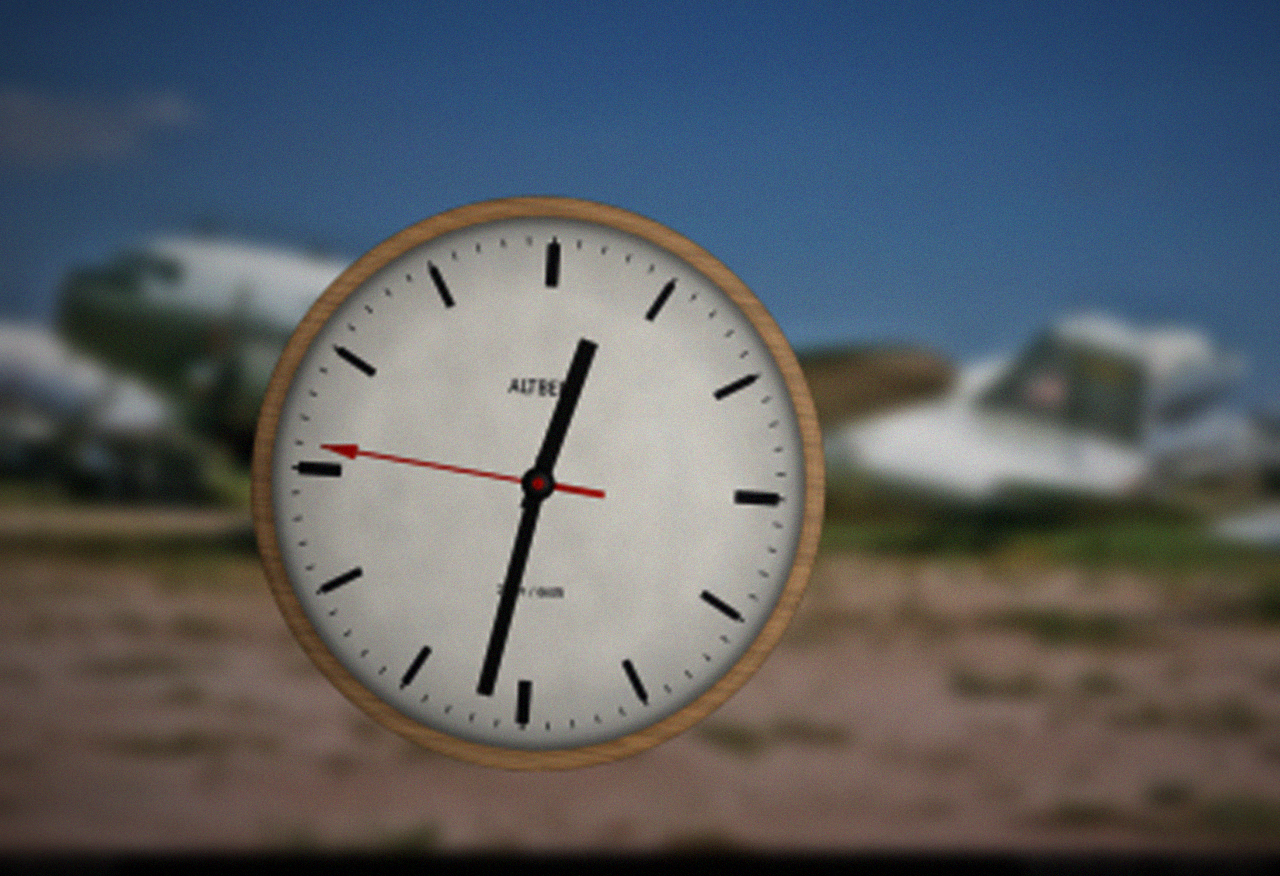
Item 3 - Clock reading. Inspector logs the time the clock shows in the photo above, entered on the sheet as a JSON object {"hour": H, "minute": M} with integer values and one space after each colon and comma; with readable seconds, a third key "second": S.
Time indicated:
{"hour": 12, "minute": 31, "second": 46}
